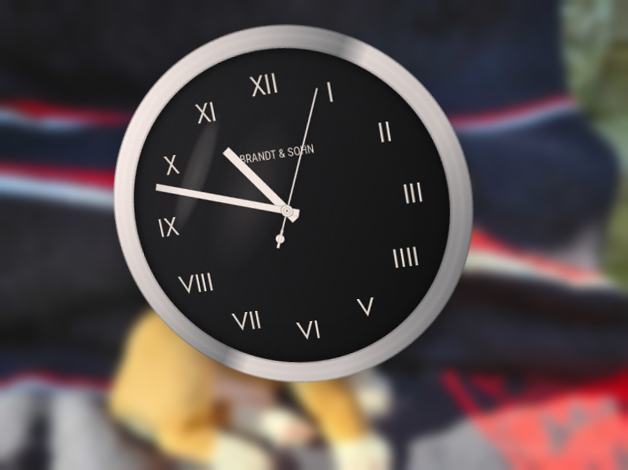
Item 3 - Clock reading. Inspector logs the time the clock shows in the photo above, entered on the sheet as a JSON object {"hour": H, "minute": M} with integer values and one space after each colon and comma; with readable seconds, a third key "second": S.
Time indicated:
{"hour": 10, "minute": 48, "second": 4}
